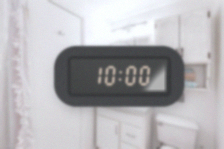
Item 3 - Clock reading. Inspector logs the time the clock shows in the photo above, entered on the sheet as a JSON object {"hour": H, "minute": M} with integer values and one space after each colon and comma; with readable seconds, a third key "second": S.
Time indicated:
{"hour": 10, "minute": 0}
